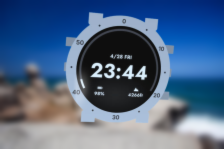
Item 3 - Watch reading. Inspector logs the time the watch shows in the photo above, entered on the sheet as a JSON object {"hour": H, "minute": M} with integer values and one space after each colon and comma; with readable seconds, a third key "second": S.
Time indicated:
{"hour": 23, "minute": 44}
